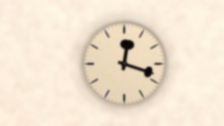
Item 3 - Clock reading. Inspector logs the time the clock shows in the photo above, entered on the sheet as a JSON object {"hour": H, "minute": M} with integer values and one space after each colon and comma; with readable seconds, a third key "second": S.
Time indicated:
{"hour": 12, "minute": 18}
